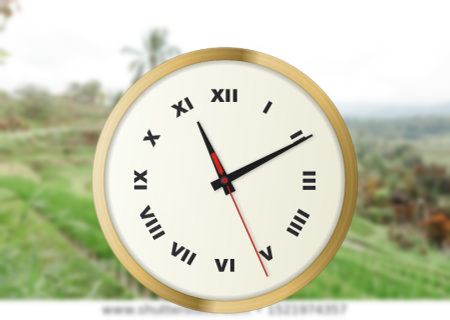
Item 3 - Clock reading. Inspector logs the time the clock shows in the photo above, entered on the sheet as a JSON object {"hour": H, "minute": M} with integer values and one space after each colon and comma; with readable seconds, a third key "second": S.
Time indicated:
{"hour": 11, "minute": 10, "second": 26}
